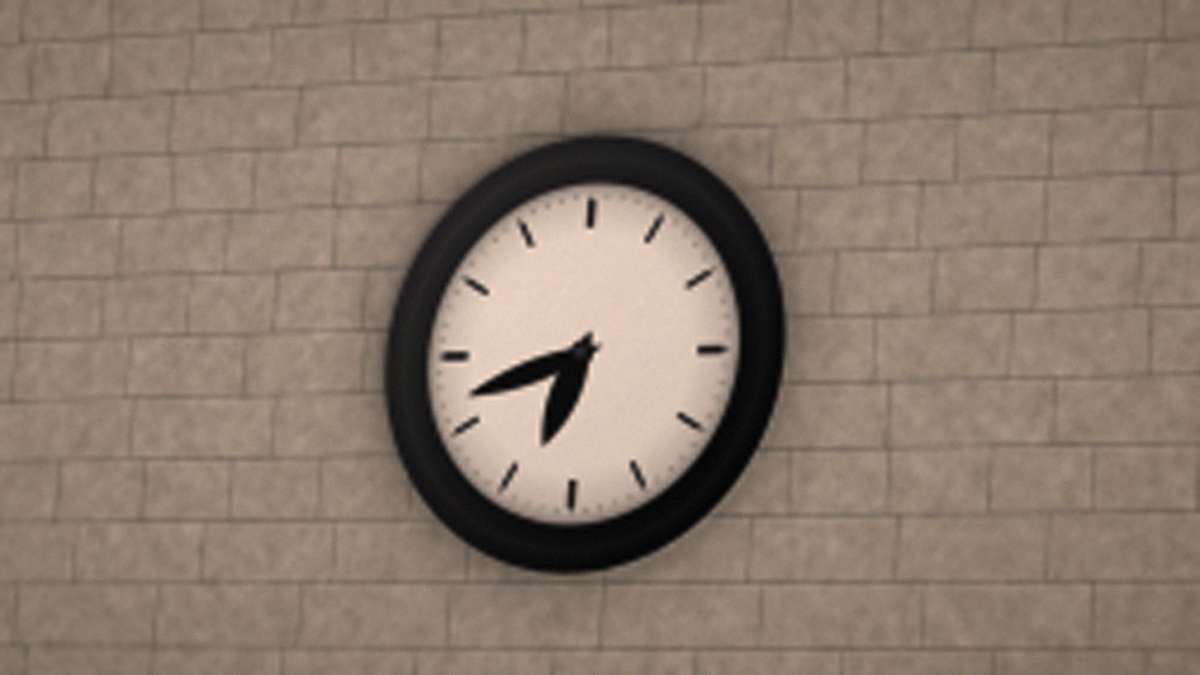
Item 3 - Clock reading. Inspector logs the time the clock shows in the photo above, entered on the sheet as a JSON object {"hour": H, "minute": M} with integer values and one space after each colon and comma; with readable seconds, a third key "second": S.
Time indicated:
{"hour": 6, "minute": 42}
